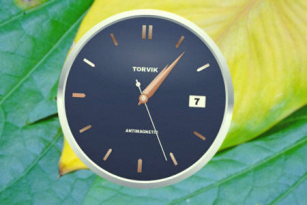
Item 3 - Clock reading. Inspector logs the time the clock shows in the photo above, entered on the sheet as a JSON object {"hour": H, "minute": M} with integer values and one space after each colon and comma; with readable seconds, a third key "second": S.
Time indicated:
{"hour": 1, "minute": 6, "second": 26}
